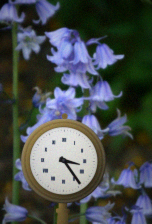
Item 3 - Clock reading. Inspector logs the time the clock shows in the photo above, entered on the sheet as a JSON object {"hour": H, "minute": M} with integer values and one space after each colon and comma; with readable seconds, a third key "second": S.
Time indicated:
{"hour": 3, "minute": 24}
